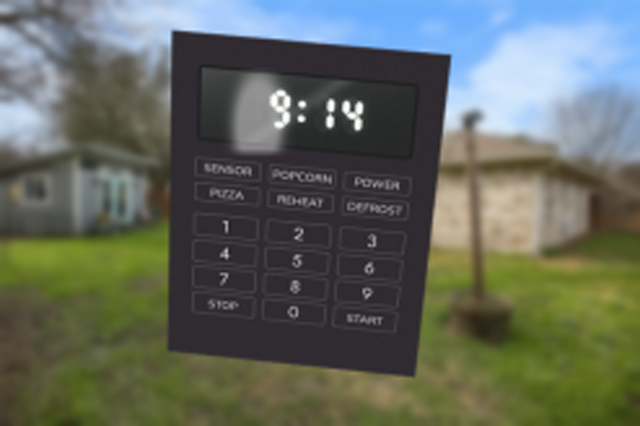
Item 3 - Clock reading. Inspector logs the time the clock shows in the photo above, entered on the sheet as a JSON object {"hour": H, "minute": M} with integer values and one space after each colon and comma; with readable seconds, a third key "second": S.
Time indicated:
{"hour": 9, "minute": 14}
